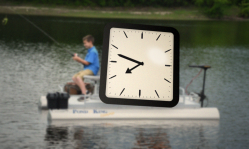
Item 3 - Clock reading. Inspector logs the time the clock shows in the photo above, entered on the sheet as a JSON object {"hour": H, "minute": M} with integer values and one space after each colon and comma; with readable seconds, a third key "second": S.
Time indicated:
{"hour": 7, "minute": 48}
